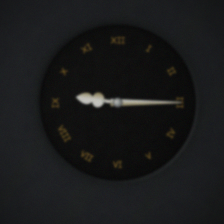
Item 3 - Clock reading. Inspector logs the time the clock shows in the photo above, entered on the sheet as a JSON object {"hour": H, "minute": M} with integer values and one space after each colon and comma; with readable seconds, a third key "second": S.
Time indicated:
{"hour": 9, "minute": 15}
